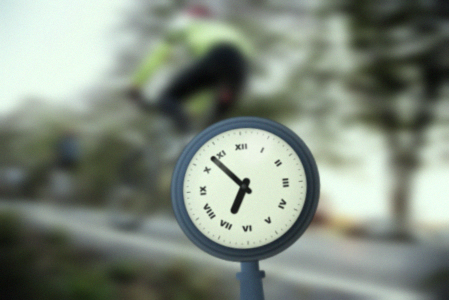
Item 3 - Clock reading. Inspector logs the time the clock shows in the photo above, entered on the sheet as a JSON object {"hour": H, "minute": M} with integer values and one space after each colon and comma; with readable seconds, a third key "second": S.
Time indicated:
{"hour": 6, "minute": 53}
